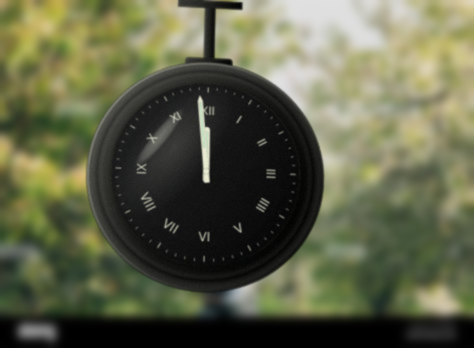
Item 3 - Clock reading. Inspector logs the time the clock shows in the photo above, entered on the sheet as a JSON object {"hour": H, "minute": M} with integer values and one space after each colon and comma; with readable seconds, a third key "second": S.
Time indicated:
{"hour": 11, "minute": 59}
